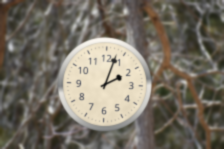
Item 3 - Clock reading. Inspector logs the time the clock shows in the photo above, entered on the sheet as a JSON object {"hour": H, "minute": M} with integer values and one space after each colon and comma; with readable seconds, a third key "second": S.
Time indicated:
{"hour": 2, "minute": 3}
